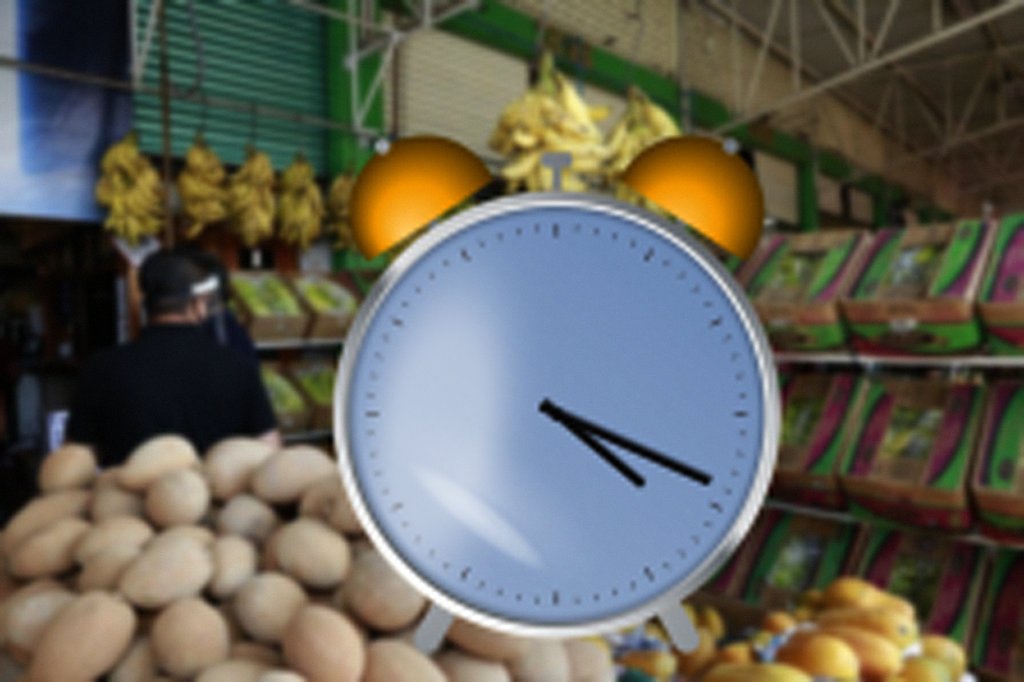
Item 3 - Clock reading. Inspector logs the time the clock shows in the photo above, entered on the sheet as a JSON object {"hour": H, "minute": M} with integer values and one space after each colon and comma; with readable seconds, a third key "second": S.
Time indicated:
{"hour": 4, "minute": 19}
